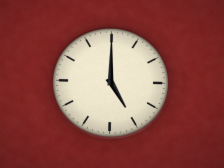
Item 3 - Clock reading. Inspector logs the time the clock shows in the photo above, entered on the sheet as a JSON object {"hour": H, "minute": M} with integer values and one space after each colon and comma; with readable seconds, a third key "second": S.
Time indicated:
{"hour": 5, "minute": 0}
